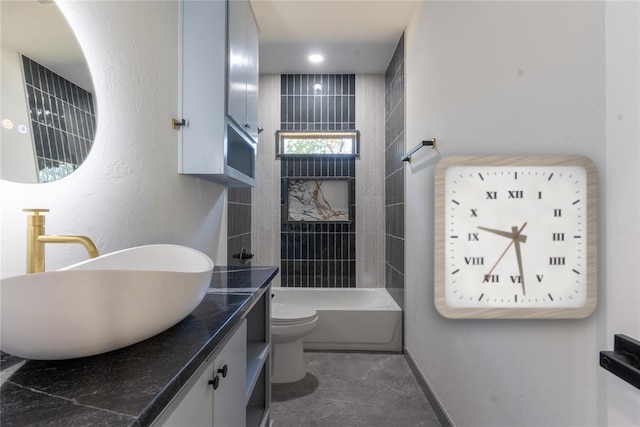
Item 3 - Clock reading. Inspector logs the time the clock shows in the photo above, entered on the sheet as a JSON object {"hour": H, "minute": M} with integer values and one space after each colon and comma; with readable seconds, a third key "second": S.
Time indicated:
{"hour": 9, "minute": 28, "second": 36}
